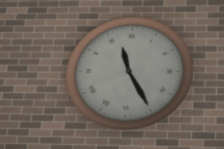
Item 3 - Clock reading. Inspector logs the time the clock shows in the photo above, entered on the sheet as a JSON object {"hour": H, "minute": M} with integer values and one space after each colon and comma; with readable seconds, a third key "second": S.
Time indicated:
{"hour": 11, "minute": 25}
